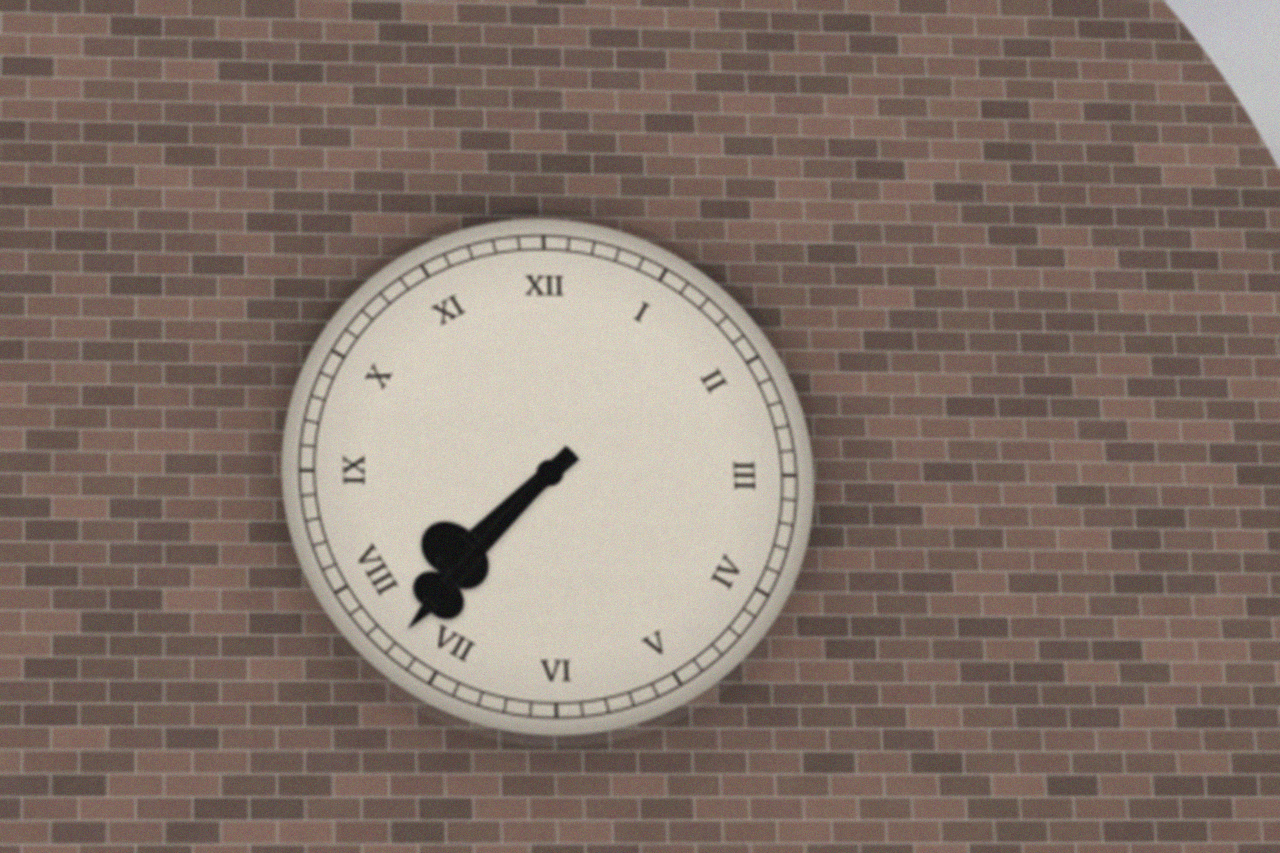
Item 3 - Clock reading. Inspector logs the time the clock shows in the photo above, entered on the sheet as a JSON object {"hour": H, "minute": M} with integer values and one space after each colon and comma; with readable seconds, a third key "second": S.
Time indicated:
{"hour": 7, "minute": 37}
